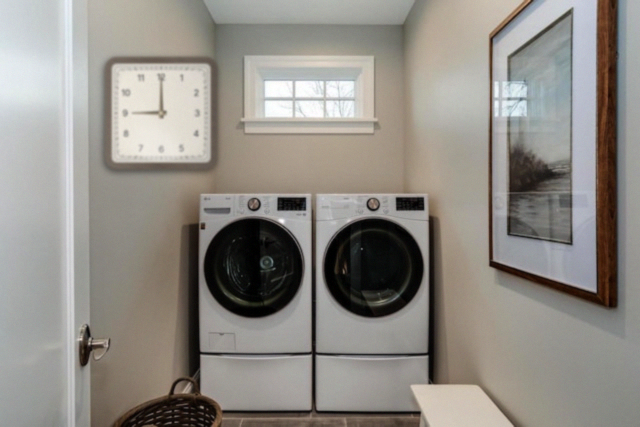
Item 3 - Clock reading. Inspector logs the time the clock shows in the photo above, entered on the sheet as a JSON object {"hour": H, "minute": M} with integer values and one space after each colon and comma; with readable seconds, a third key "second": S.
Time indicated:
{"hour": 9, "minute": 0}
